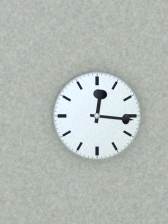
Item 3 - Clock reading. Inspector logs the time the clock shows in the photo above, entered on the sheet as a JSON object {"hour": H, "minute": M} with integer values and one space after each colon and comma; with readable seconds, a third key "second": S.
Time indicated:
{"hour": 12, "minute": 16}
